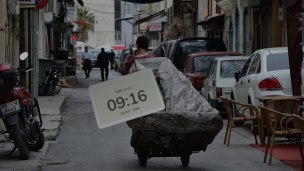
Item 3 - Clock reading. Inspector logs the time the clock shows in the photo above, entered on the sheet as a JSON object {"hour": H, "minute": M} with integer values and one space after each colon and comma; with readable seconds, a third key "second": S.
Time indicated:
{"hour": 9, "minute": 16}
